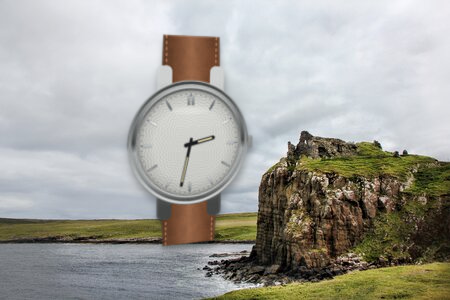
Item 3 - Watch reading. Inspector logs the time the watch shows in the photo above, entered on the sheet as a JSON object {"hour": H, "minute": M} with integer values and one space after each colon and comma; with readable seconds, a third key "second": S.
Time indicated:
{"hour": 2, "minute": 32}
